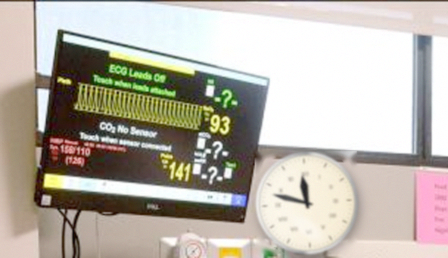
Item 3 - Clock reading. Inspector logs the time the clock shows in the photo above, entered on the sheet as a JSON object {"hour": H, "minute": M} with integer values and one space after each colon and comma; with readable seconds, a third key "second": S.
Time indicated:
{"hour": 11, "minute": 48}
